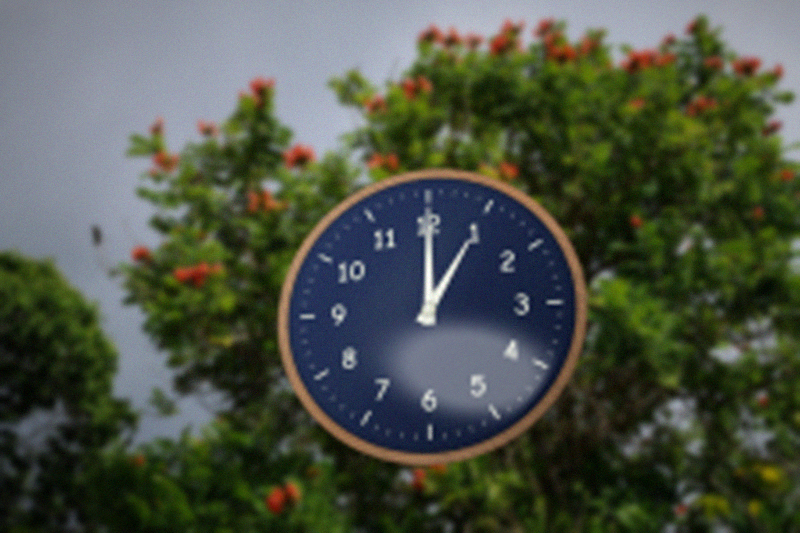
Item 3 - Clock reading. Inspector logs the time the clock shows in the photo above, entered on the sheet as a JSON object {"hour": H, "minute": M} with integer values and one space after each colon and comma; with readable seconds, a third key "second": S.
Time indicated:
{"hour": 1, "minute": 0}
